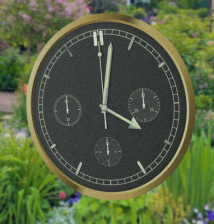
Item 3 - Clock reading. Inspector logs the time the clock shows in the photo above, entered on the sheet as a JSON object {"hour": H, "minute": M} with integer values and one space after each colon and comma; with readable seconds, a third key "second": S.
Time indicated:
{"hour": 4, "minute": 2}
